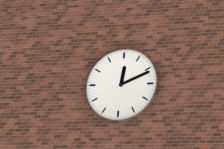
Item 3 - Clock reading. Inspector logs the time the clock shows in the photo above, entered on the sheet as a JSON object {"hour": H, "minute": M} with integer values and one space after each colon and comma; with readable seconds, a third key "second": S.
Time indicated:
{"hour": 12, "minute": 11}
